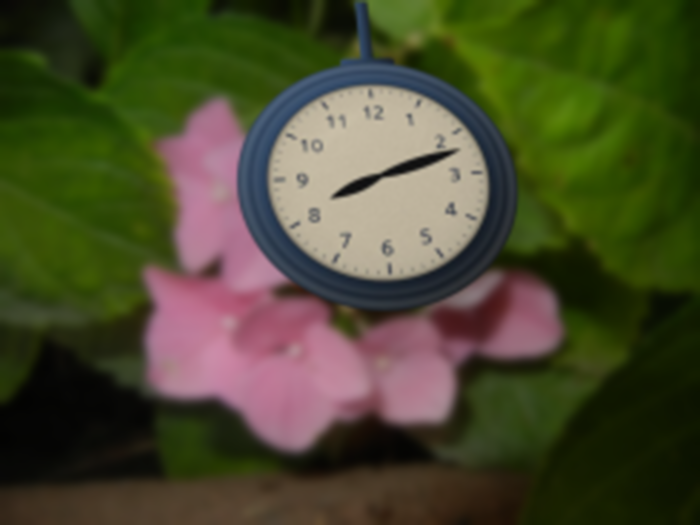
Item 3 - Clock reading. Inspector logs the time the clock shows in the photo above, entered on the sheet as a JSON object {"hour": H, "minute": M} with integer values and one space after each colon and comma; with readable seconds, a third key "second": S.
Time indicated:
{"hour": 8, "minute": 12}
